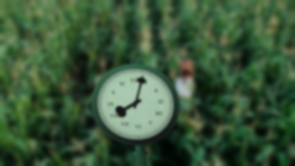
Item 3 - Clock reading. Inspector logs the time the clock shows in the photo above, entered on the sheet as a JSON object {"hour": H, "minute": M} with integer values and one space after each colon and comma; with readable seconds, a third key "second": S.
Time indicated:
{"hour": 8, "minute": 3}
